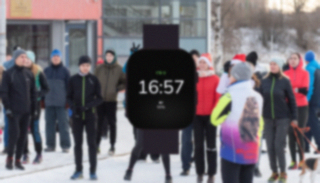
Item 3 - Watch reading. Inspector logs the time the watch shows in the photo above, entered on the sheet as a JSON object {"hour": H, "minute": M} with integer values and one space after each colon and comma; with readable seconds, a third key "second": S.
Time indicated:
{"hour": 16, "minute": 57}
